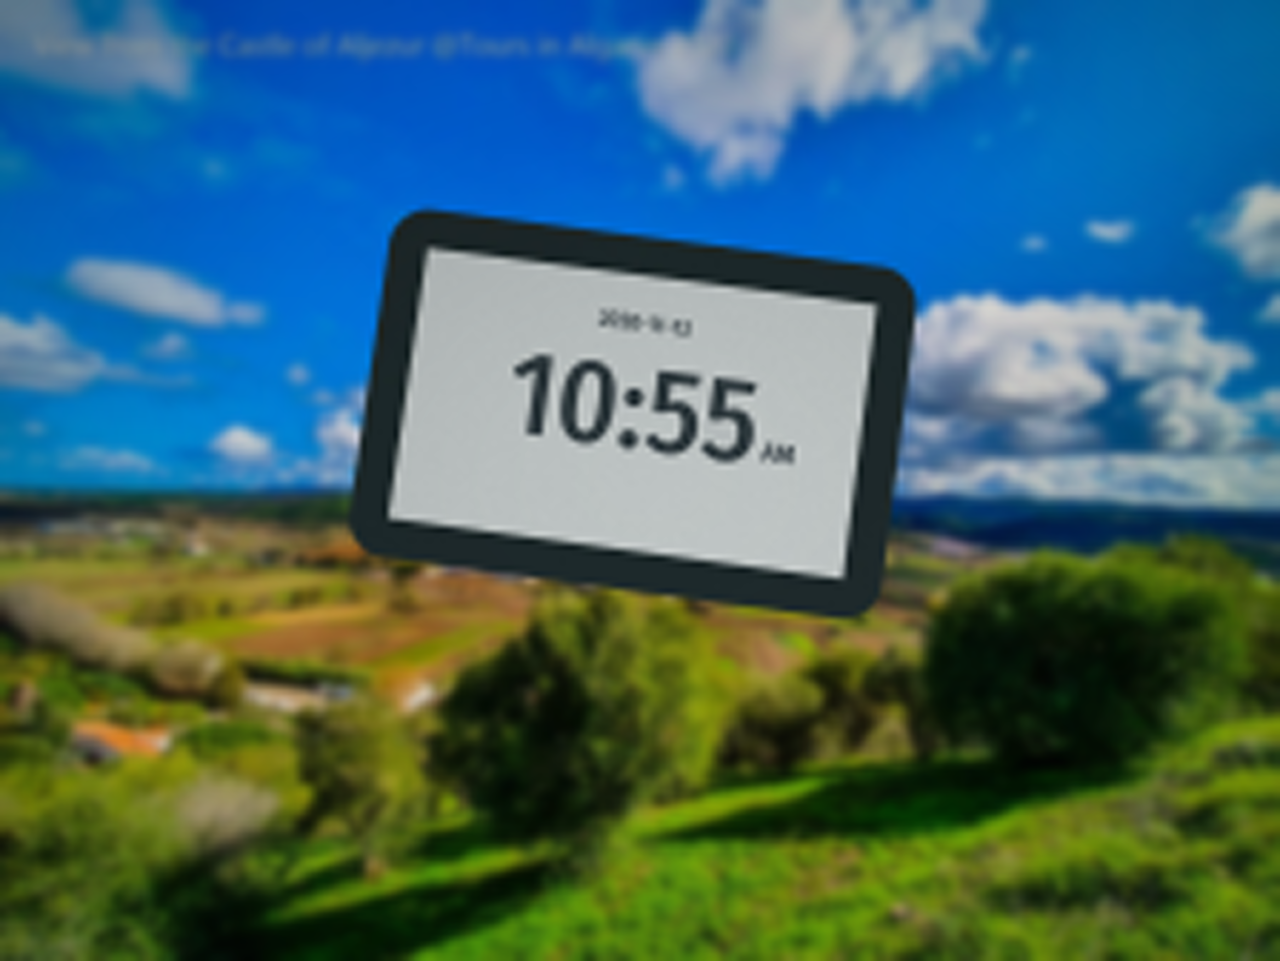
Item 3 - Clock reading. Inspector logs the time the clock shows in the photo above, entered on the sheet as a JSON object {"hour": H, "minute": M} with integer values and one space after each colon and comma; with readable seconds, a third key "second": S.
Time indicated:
{"hour": 10, "minute": 55}
